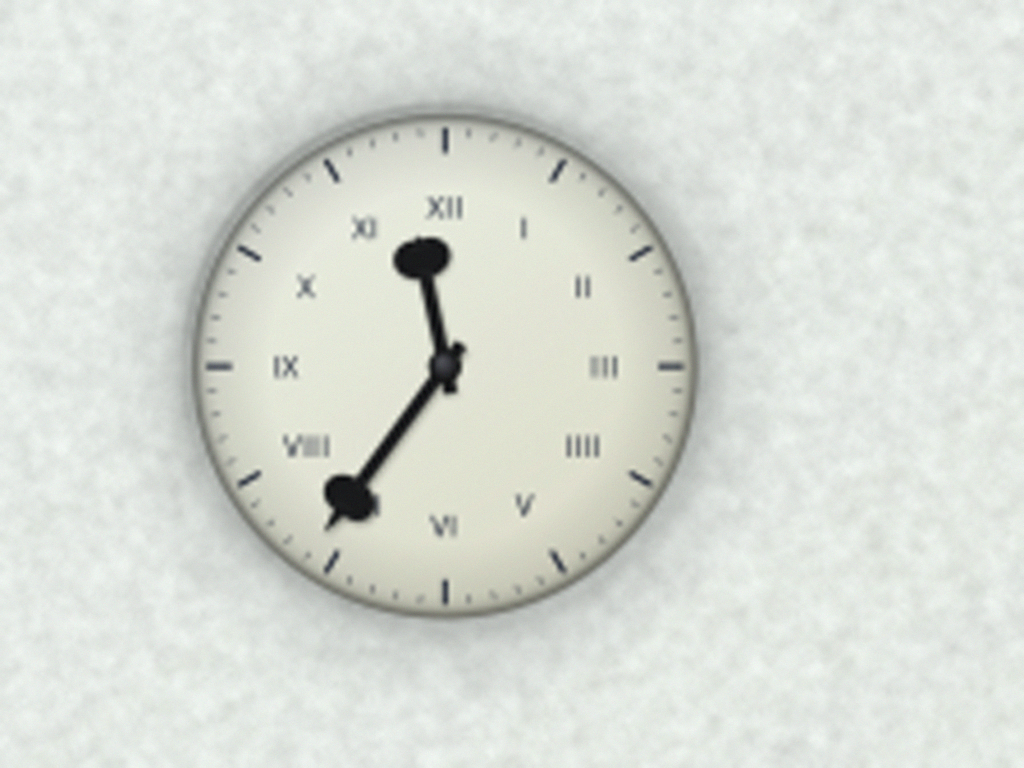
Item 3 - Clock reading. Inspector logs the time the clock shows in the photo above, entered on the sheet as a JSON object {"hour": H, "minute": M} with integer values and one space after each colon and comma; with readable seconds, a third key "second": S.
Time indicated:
{"hour": 11, "minute": 36}
